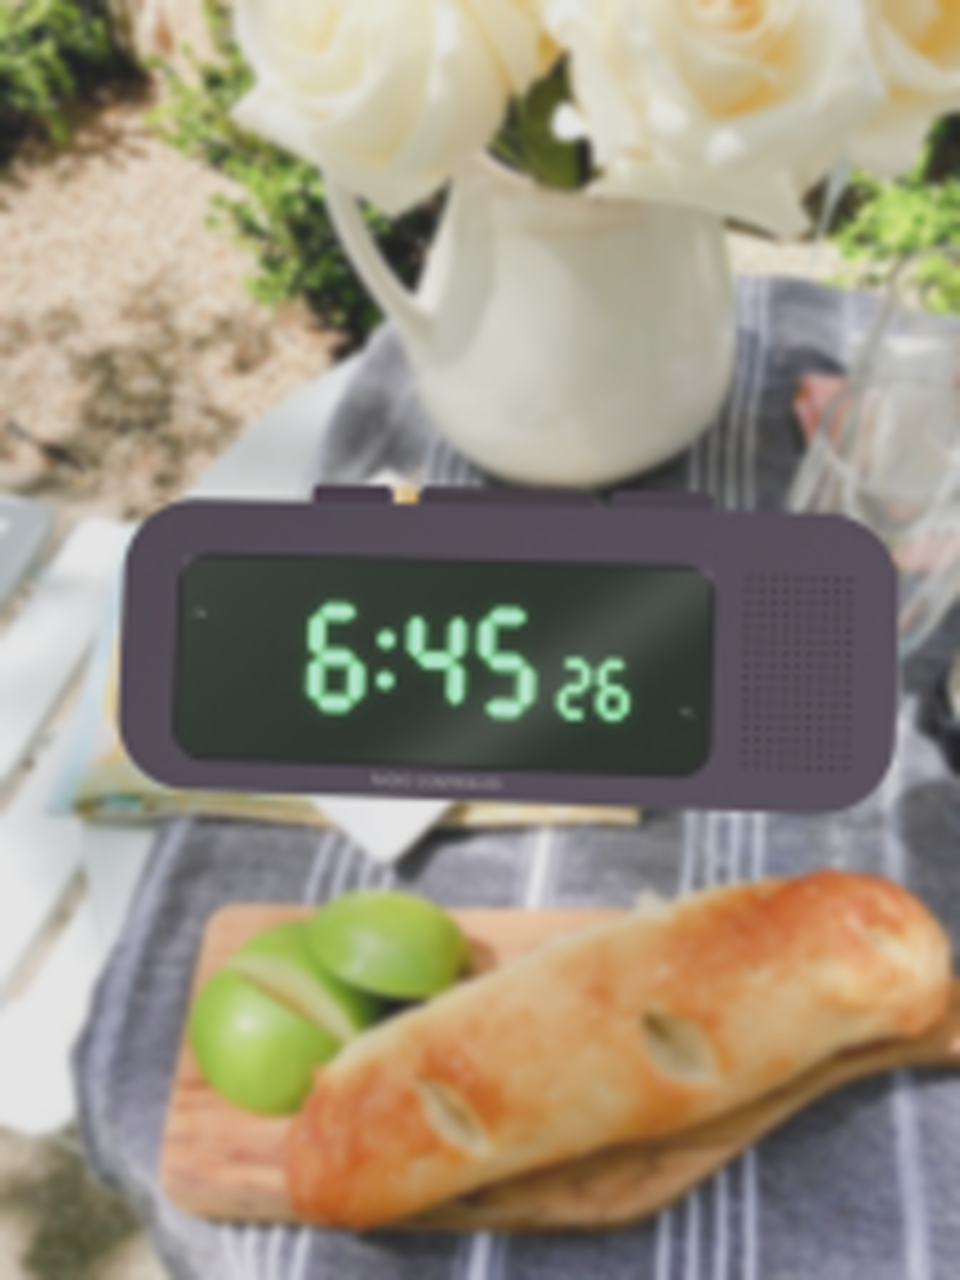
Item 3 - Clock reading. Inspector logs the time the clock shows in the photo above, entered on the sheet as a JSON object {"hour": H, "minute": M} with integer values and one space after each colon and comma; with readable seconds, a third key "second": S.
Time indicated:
{"hour": 6, "minute": 45, "second": 26}
